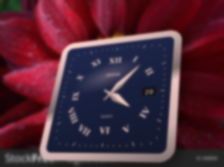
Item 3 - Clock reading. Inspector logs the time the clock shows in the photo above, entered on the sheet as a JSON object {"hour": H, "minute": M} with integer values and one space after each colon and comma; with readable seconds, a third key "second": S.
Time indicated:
{"hour": 4, "minute": 7}
